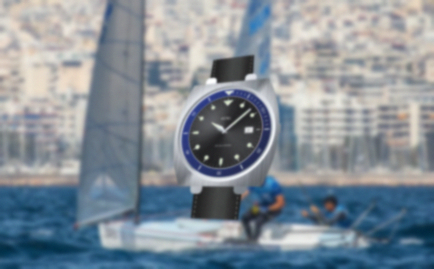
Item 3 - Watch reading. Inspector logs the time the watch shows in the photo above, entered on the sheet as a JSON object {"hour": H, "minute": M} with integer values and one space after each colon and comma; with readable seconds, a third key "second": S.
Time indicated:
{"hour": 10, "minute": 8}
